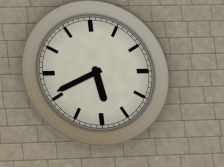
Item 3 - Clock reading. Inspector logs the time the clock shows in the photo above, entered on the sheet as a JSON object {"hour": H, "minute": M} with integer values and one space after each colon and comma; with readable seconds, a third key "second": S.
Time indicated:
{"hour": 5, "minute": 41}
